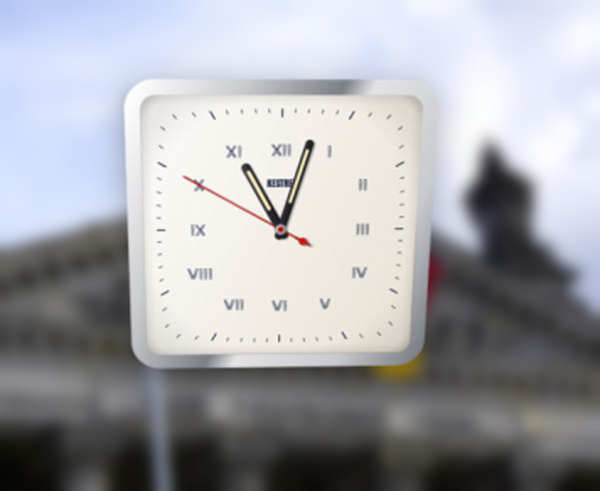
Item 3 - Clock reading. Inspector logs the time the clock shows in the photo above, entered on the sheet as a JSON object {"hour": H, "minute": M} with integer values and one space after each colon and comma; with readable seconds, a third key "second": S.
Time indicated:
{"hour": 11, "minute": 2, "second": 50}
